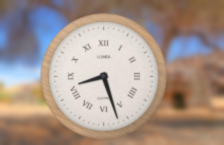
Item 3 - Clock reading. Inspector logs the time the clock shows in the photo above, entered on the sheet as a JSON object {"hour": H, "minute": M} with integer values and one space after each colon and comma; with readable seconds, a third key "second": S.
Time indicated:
{"hour": 8, "minute": 27}
